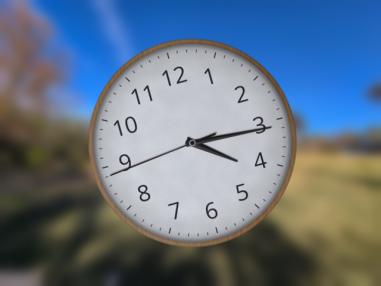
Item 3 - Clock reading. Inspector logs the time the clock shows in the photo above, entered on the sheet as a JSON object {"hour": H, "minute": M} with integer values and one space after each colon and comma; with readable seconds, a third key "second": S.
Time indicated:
{"hour": 4, "minute": 15, "second": 44}
